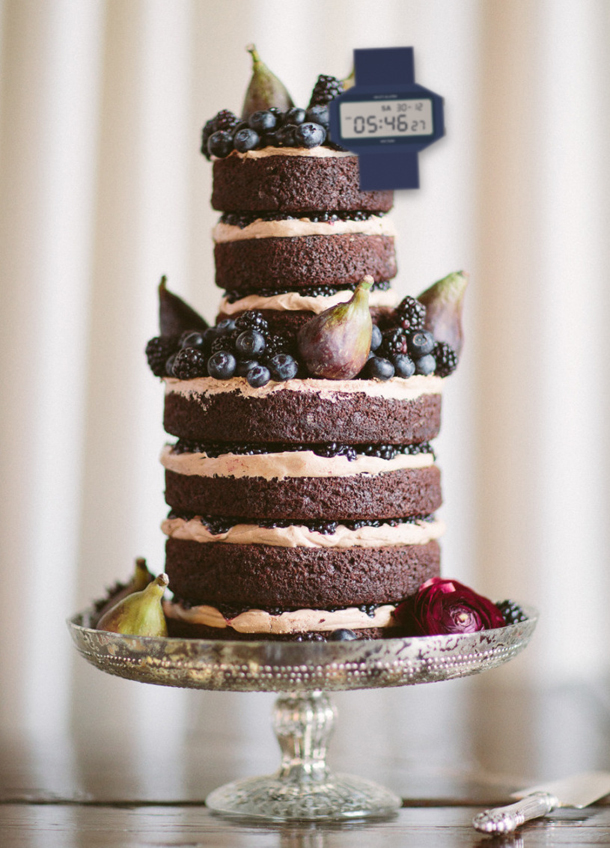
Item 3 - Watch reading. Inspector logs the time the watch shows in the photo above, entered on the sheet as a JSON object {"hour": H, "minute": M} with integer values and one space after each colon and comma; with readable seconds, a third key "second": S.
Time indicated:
{"hour": 5, "minute": 46}
